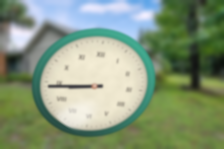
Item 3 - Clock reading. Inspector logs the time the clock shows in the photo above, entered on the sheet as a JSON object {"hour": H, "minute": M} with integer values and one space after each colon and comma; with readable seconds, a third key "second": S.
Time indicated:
{"hour": 8, "minute": 44}
